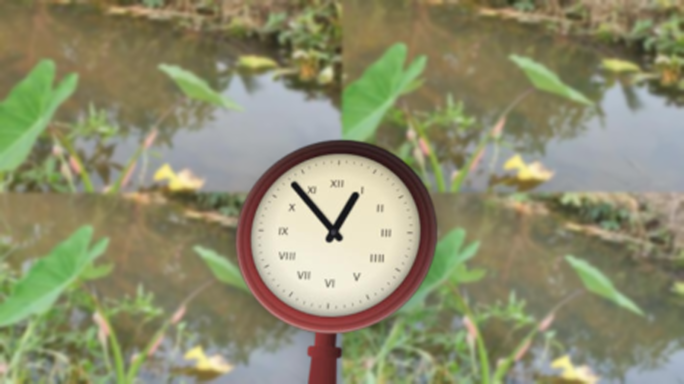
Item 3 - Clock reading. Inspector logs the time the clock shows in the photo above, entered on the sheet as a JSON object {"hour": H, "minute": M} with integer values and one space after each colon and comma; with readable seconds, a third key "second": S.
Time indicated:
{"hour": 12, "minute": 53}
